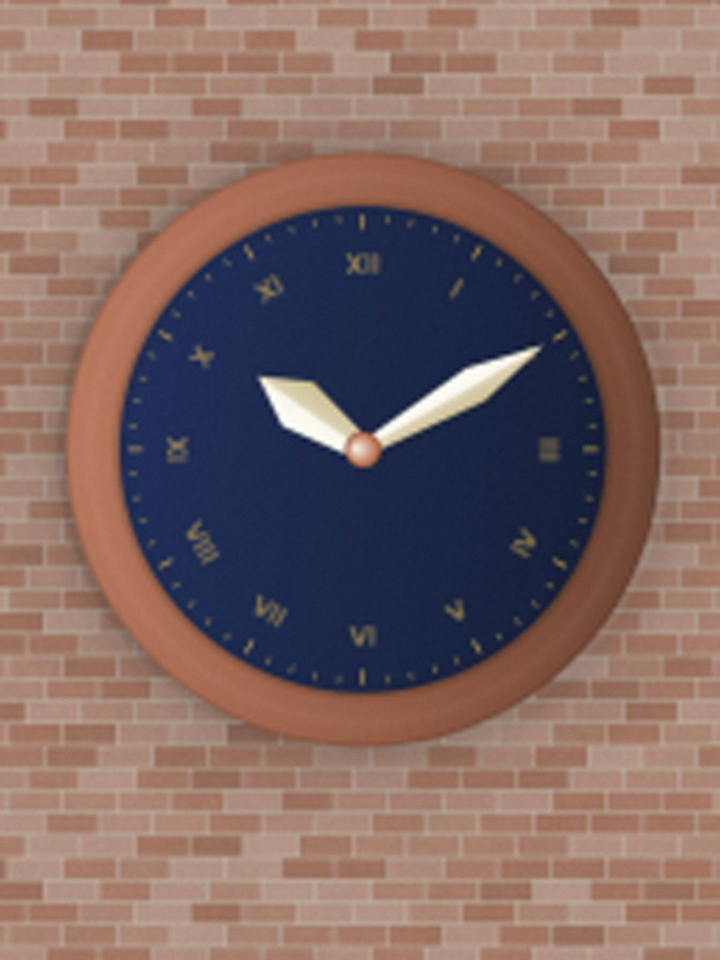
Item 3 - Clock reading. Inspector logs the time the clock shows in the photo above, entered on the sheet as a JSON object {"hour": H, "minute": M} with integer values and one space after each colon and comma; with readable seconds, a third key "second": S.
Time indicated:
{"hour": 10, "minute": 10}
